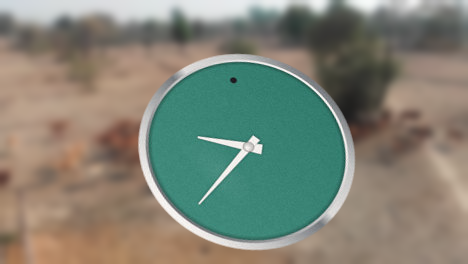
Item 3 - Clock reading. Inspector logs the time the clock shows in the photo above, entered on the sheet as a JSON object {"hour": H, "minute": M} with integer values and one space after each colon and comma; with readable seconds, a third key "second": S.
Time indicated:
{"hour": 9, "minute": 38}
